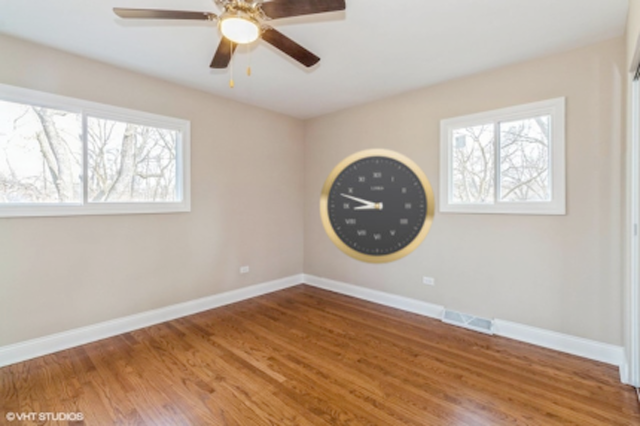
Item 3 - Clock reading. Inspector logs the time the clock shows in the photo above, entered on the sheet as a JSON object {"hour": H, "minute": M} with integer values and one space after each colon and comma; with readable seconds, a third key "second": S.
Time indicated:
{"hour": 8, "minute": 48}
